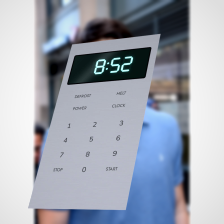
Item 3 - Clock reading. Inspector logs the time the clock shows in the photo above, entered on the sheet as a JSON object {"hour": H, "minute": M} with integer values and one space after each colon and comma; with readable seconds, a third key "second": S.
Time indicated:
{"hour": 8, "minute": 52}
